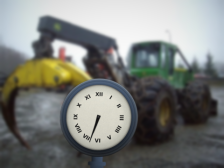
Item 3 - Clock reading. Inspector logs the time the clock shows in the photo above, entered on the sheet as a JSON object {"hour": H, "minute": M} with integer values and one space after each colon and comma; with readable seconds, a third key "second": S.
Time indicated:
{"hour": 6, "minute": 33}
